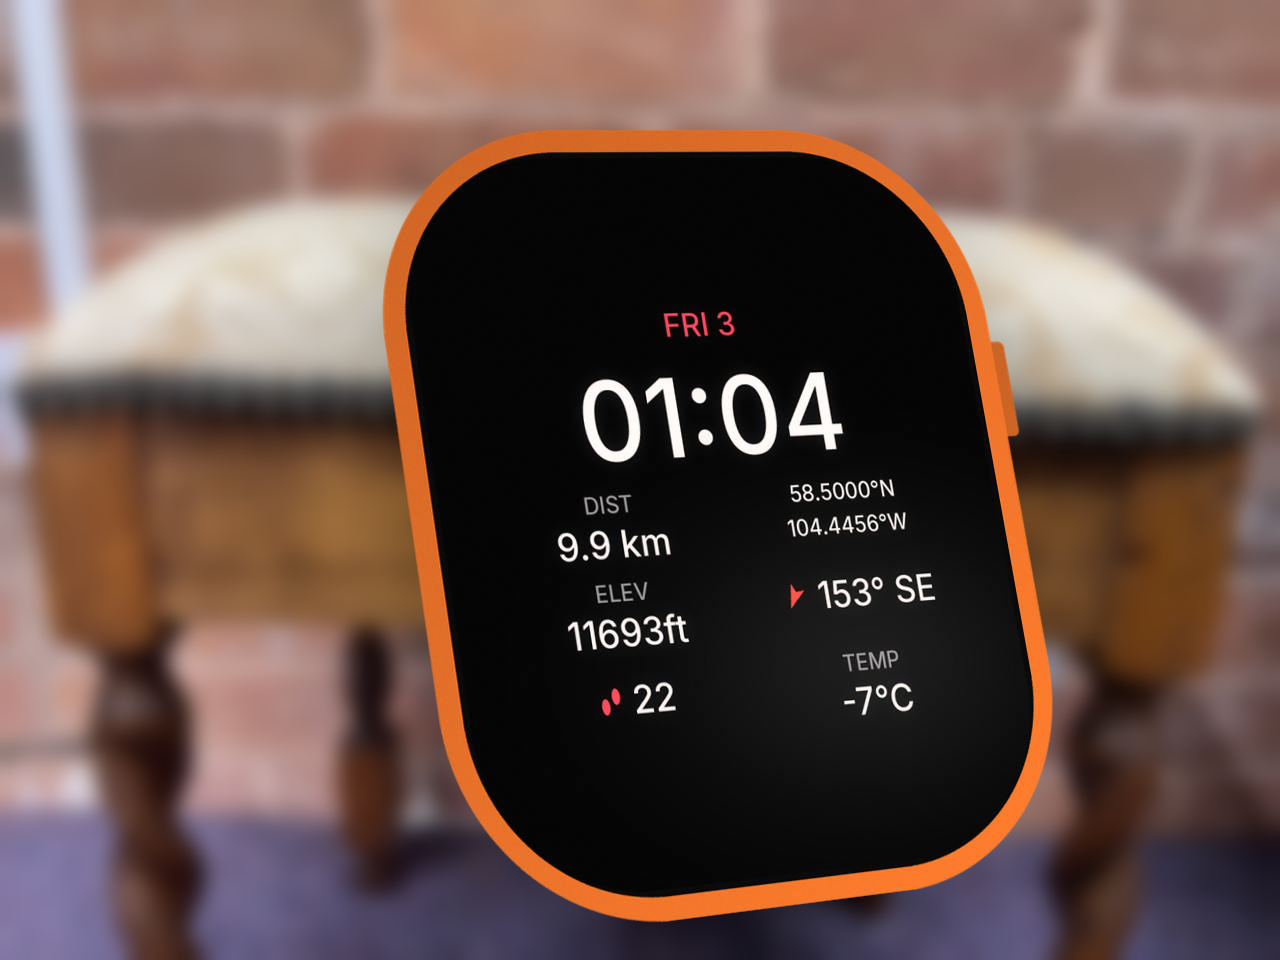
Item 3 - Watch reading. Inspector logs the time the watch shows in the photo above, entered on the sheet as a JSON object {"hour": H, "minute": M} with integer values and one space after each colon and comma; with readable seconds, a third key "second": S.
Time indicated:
{"hour": 1, "minute": 4}
